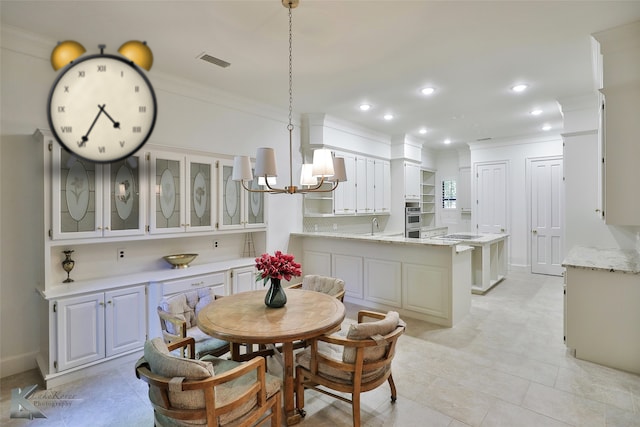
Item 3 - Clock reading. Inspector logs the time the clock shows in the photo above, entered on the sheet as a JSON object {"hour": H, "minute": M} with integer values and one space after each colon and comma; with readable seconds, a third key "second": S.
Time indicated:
{"hour": 4, "minute": 35}
